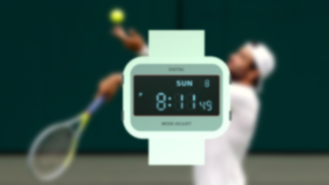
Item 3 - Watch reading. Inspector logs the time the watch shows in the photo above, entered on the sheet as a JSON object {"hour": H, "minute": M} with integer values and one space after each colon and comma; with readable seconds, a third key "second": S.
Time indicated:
{"hour": 8, "minute": 11}
